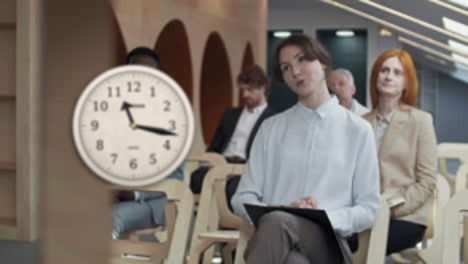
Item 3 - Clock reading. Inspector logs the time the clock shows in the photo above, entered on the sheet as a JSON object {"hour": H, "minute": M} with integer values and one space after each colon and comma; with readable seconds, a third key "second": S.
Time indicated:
{"hour": 11, "minute": 17}
